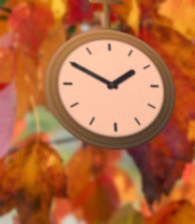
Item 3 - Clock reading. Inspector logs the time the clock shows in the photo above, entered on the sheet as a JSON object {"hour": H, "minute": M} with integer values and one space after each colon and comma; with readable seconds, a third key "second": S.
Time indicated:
{"hour": 1, "minute": 50}
